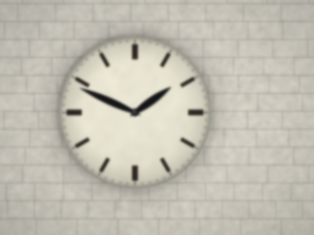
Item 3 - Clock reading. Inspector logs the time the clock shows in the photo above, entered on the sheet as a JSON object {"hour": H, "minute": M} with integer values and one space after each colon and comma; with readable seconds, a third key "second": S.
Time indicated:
{"hour": 1, "minute": 49}
